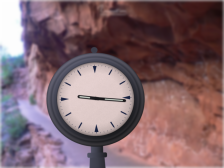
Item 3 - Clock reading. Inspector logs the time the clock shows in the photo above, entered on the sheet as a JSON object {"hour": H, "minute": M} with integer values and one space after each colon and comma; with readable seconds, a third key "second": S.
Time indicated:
{"hour": 9, "minute": 16}
